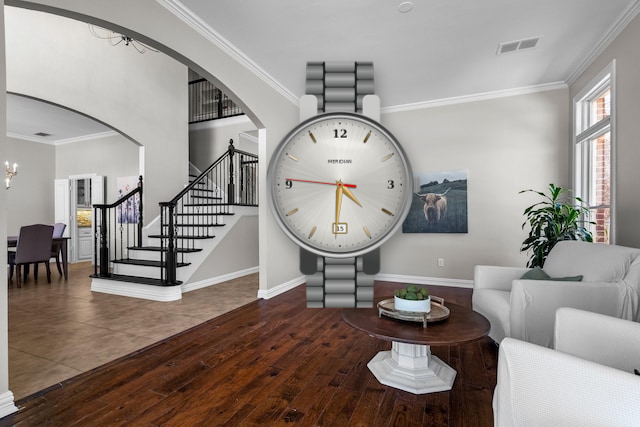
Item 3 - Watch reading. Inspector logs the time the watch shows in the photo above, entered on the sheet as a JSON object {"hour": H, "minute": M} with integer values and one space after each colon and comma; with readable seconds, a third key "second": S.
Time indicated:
{"hour": 4, "minute": 30, "second": 46}
